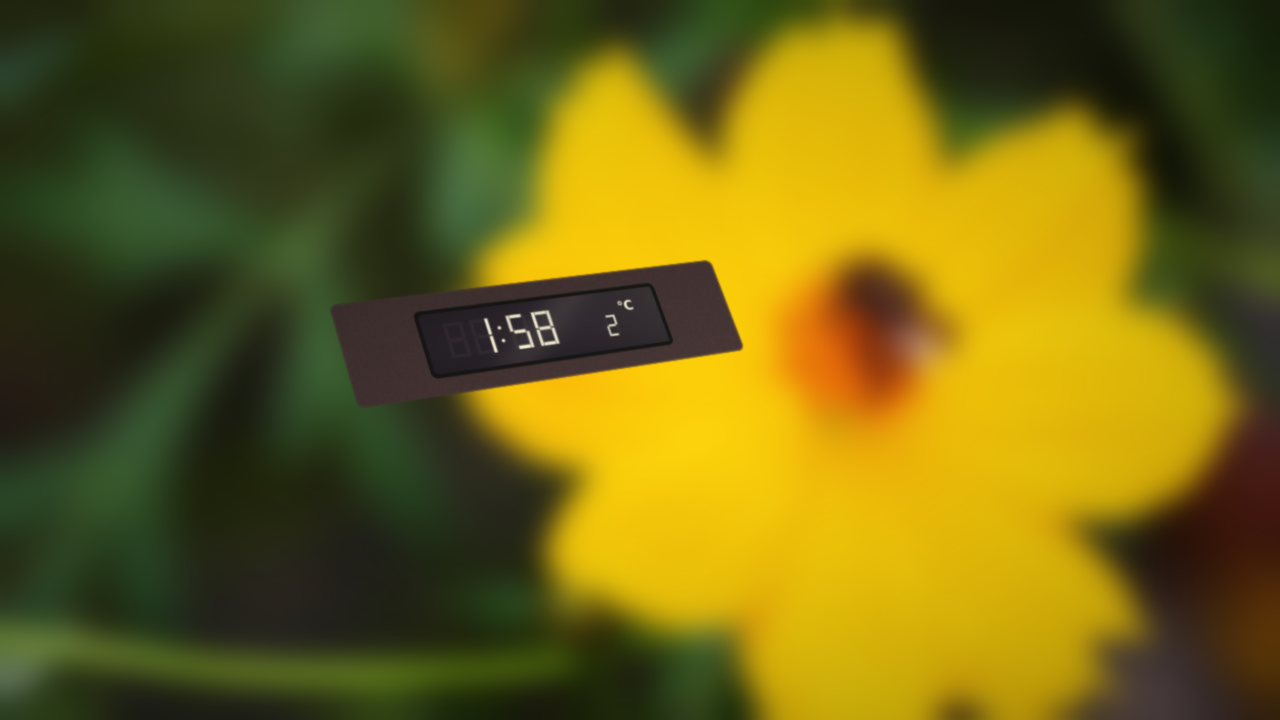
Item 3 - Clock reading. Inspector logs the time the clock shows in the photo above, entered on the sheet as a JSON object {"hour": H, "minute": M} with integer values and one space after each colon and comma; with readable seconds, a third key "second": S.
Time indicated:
{"hour": 1, "minute": 58}
